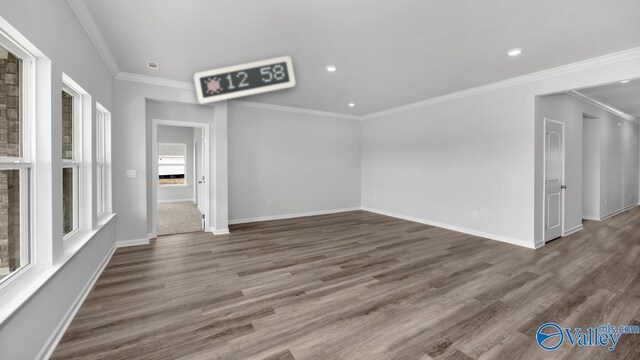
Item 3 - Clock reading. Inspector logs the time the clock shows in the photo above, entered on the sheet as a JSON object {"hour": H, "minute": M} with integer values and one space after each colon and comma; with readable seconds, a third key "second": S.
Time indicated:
{"hour": 12, "minute": 58}
